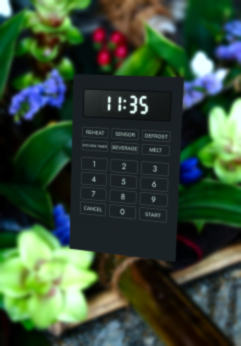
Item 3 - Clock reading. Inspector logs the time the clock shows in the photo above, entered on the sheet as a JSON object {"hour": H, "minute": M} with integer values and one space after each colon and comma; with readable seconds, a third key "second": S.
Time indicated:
{"hour": 11, "minute": 35}
